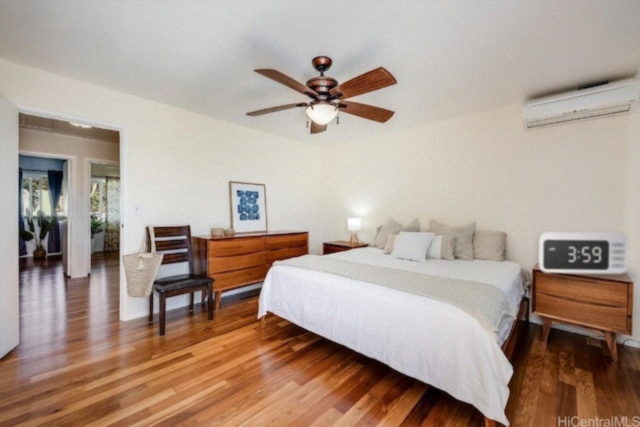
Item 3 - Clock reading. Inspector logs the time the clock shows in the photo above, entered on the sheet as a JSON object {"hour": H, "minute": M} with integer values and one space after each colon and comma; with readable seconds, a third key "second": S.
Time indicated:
{"hour": 3, "minute": 59}
